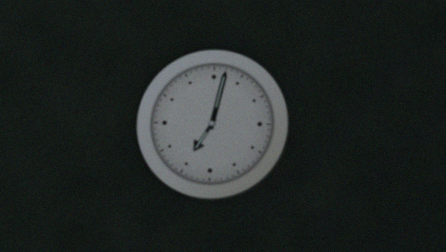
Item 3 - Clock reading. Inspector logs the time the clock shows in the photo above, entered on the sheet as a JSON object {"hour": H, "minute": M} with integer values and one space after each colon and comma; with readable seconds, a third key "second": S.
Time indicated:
{"hour": 7, "minute": 2}
